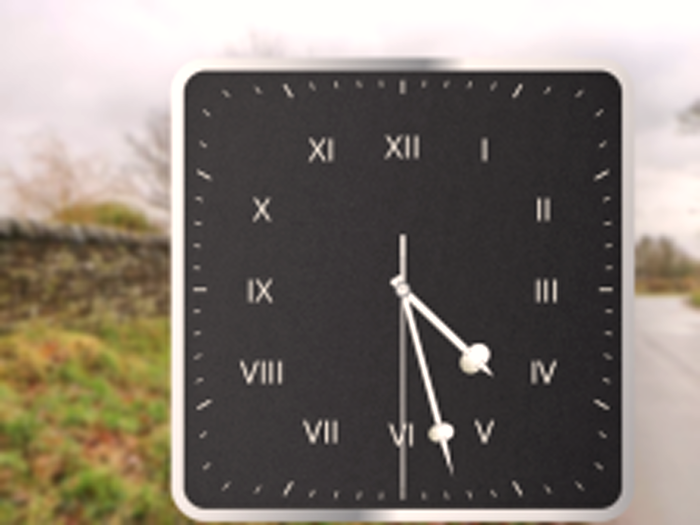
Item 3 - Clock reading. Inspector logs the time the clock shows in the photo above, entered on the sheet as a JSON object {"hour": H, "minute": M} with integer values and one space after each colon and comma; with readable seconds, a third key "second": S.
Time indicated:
{"hour": 4, "minute": 27, "second": 30}
